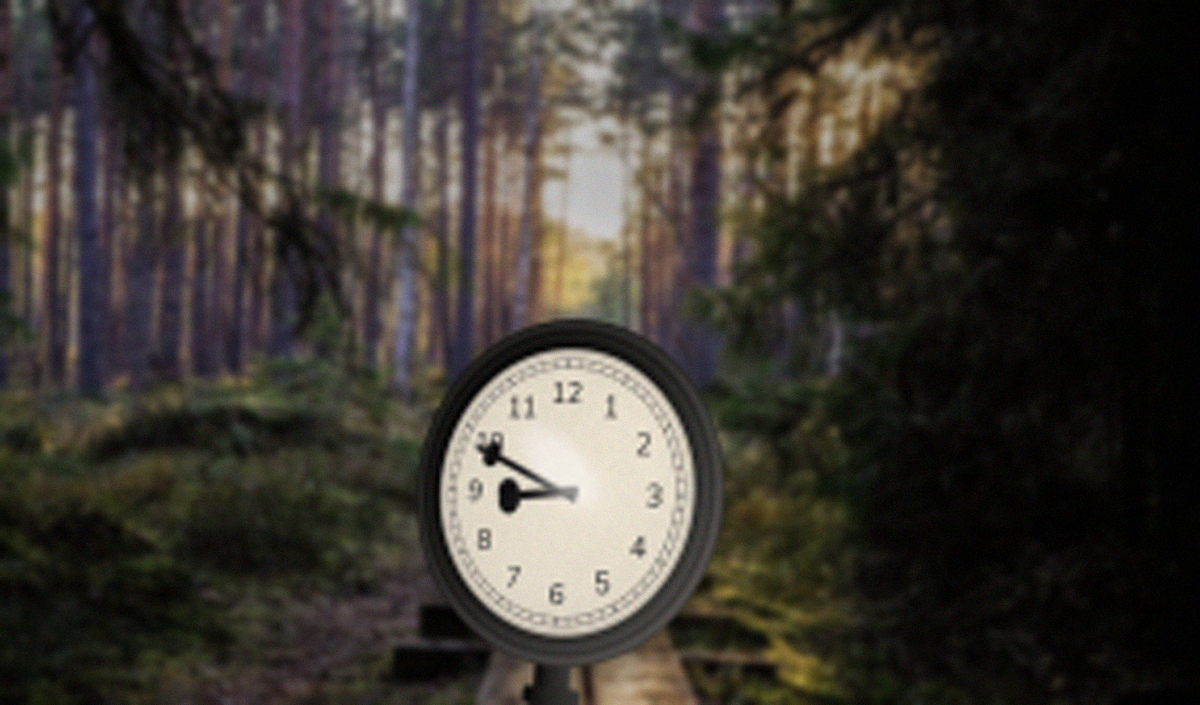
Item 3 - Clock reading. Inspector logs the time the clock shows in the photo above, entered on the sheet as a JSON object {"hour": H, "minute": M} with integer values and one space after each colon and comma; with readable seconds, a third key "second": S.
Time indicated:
{"hour": 8, "minute": 49}
